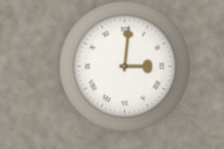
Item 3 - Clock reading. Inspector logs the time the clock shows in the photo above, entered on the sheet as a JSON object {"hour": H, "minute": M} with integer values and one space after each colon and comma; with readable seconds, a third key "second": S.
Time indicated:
{"hour": 3, "minute": 1}
